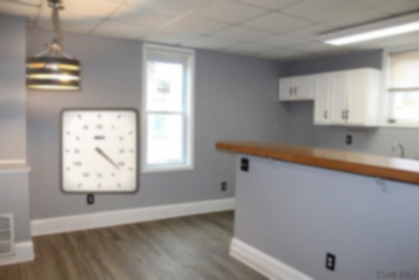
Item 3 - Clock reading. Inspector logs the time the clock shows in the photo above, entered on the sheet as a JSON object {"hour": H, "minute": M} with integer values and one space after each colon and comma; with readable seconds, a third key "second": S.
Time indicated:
{"hour": 4, "minute": 22}
